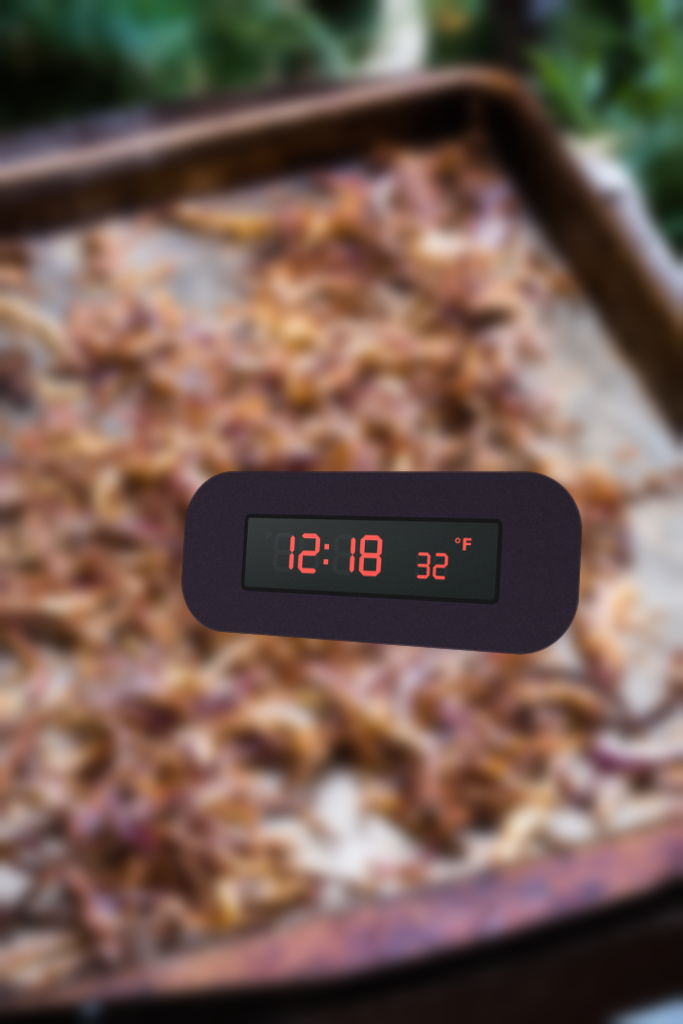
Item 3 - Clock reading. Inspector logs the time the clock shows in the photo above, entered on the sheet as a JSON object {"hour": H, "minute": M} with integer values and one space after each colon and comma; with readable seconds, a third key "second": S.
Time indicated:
{"hour": 12, "minute": 18}
